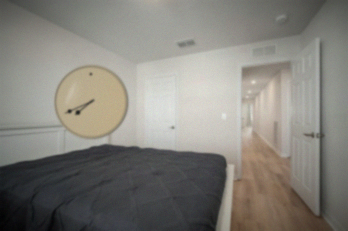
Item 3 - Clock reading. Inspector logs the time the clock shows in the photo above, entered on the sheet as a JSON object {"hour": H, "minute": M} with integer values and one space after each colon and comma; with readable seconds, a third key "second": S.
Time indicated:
{"hour": 7, "minute": 41}
